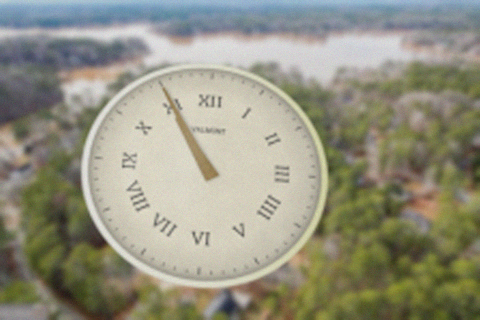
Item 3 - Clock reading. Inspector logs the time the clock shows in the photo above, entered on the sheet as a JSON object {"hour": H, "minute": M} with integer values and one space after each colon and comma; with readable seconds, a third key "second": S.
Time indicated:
{"hour": 10, "minute": 55}
